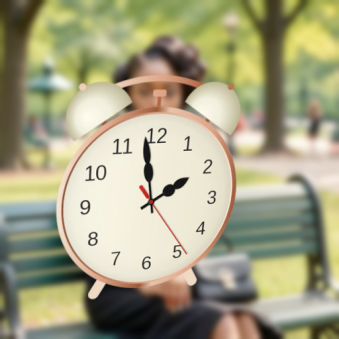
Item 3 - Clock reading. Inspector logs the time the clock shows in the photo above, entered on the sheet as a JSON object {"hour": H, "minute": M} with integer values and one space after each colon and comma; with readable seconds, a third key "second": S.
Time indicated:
{"hour": 1, "minute": 58, "second": 24}
